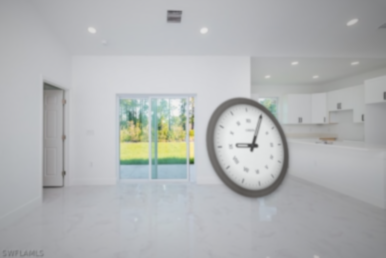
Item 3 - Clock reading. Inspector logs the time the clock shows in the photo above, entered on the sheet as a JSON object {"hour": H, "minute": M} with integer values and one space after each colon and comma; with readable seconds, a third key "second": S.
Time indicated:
{"hour": 9, "minute": 5}
